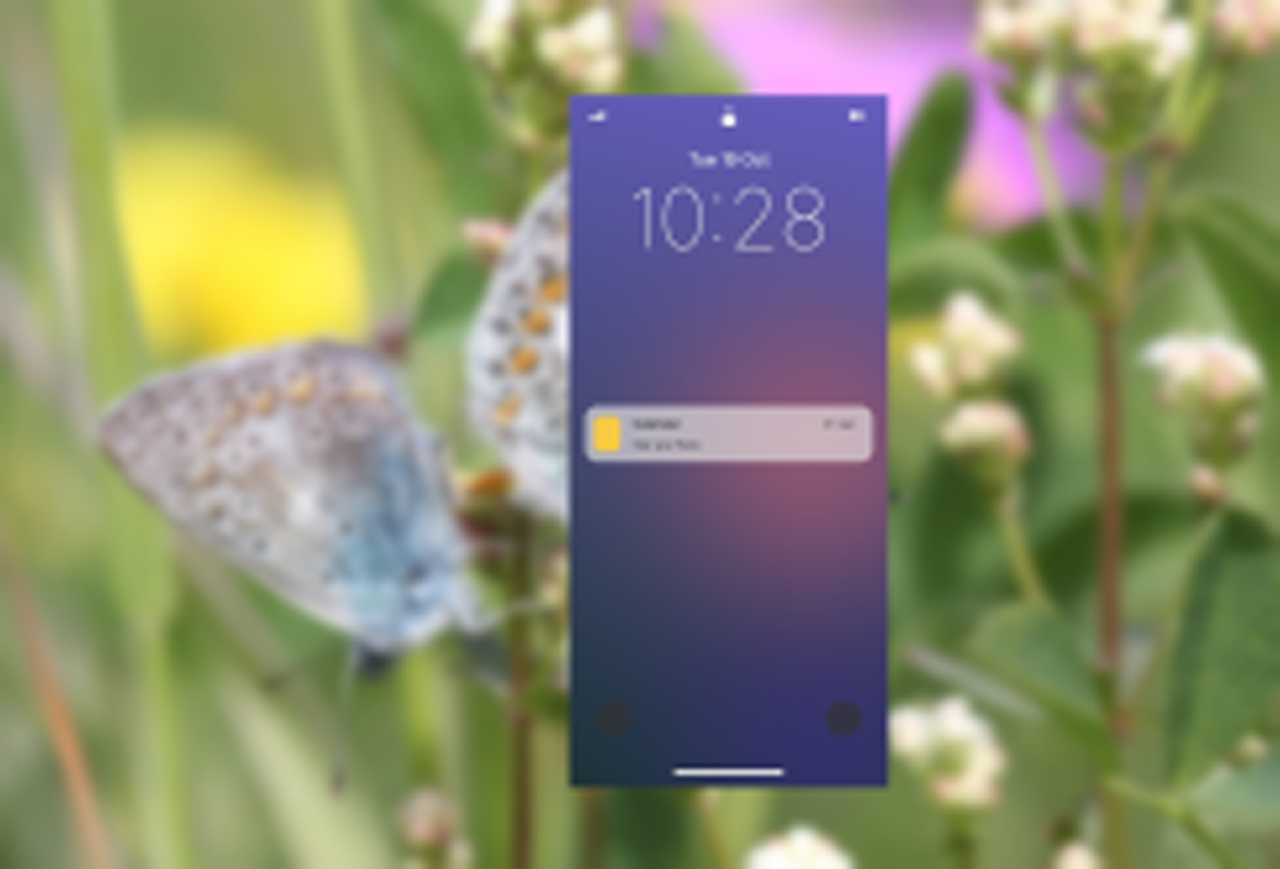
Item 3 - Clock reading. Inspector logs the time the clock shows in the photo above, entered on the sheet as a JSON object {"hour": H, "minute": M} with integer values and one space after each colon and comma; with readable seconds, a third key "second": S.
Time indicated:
{"hour": 10, "minute": 28}
